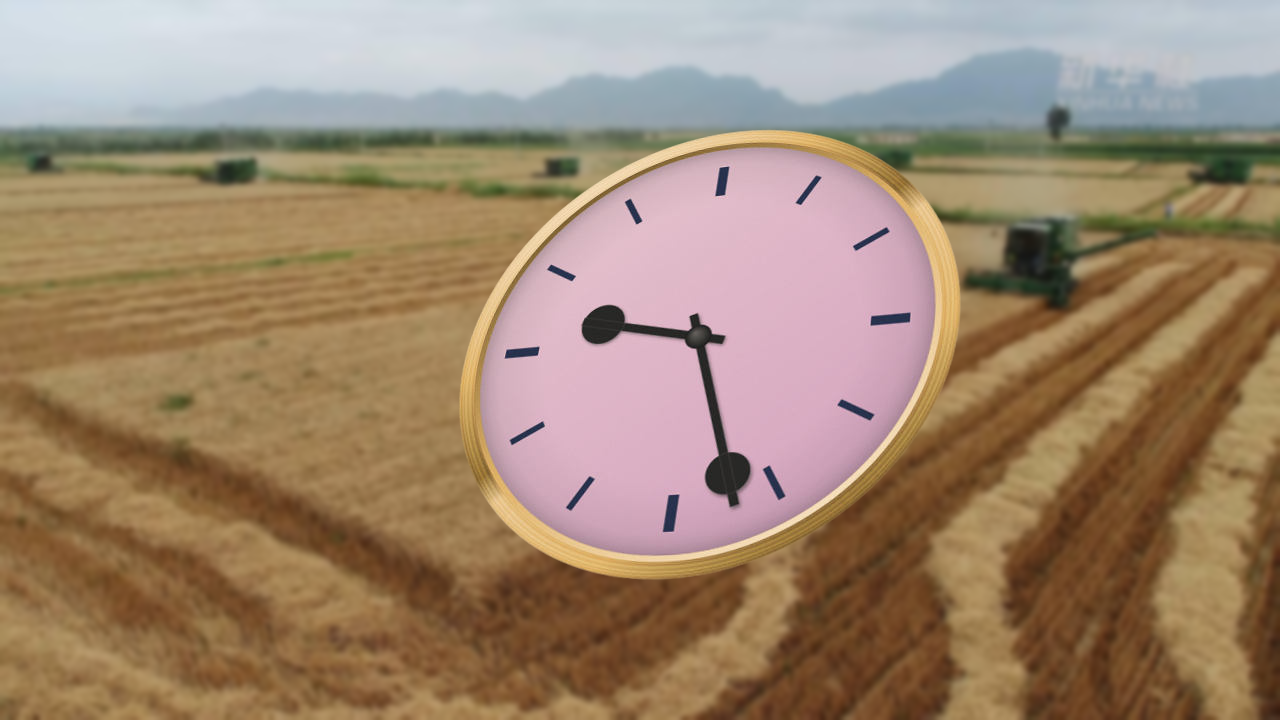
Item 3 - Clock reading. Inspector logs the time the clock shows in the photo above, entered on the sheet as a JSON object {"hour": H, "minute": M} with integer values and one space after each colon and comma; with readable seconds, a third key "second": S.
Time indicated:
{"hour": 9, "minute": 27}
